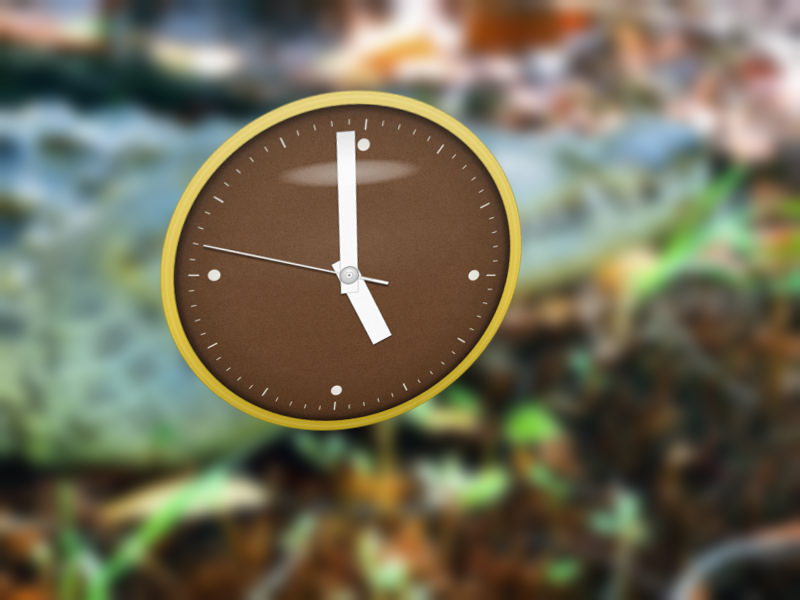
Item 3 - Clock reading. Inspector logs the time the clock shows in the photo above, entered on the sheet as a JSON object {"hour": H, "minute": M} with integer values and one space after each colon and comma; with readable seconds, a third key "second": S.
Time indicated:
{"hour": 4, "minute": 58, "second": 47}
